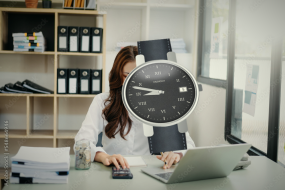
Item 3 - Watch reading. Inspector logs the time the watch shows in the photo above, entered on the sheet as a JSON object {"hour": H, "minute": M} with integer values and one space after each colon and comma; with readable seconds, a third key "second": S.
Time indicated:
{"hour": 8, "minute": 48}
